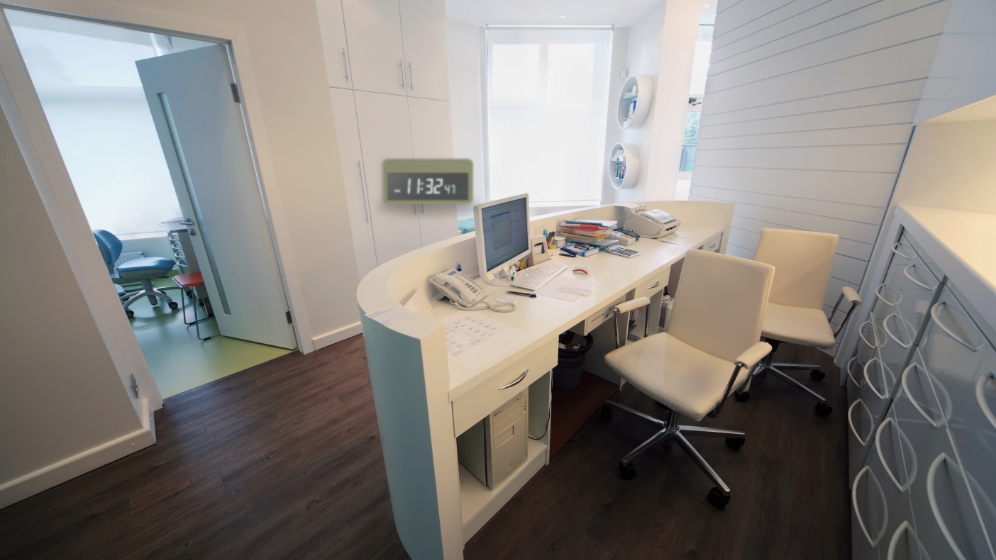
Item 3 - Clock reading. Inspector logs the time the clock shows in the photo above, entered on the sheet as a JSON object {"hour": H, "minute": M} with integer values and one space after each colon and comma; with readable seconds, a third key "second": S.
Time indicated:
{"hour": 11, "minute": 32}
